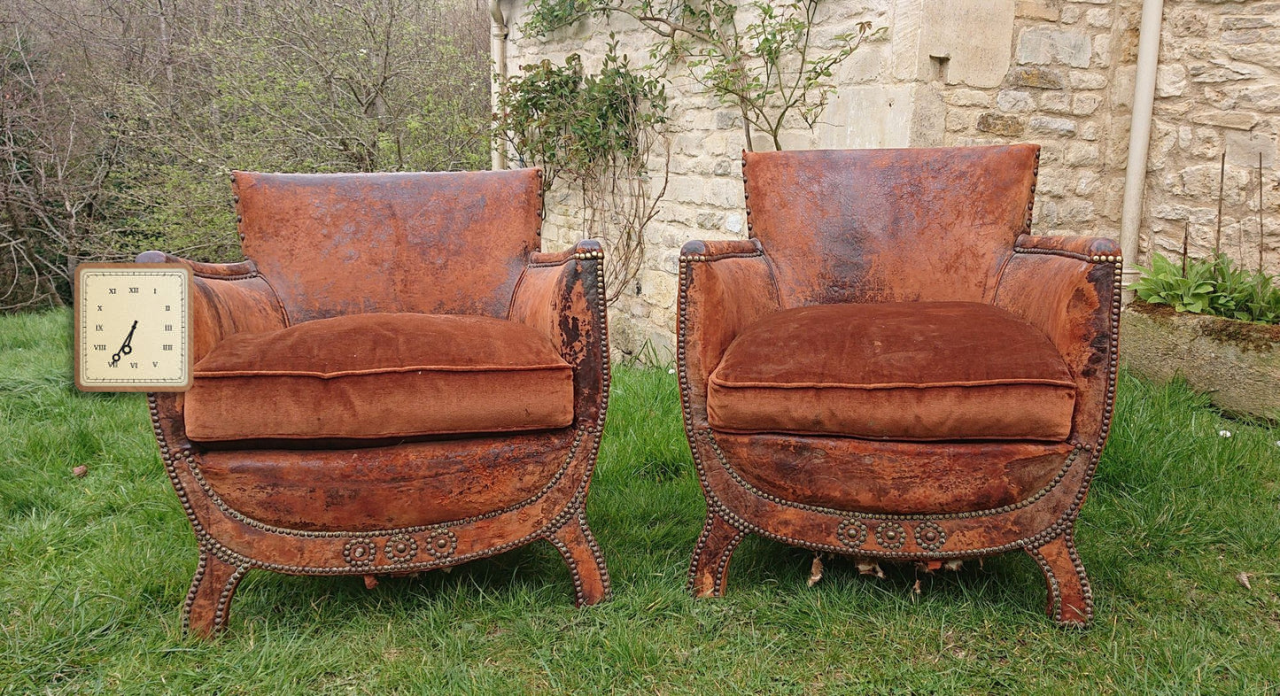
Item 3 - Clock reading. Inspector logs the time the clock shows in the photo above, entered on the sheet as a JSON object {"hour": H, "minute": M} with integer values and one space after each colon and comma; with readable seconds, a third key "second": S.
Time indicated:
{"hour": 6, "minute": 35}
